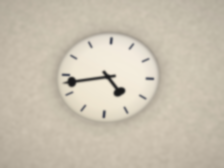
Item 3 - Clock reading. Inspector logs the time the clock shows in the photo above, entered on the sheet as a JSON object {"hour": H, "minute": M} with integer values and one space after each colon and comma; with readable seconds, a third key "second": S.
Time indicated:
{"hour": 4, "minute": 43}
